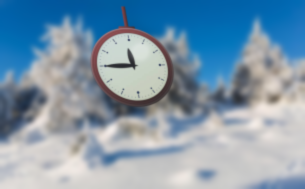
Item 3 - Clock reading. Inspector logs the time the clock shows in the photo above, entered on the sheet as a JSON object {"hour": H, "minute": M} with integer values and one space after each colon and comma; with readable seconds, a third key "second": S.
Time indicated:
{"hour": 11, "minute": 45}
